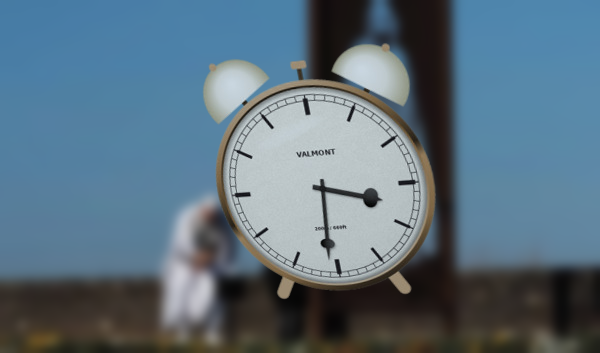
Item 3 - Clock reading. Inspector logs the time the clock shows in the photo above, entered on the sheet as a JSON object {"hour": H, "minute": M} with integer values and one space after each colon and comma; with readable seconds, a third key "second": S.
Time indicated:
{"hour": 3, "minute": 31}
